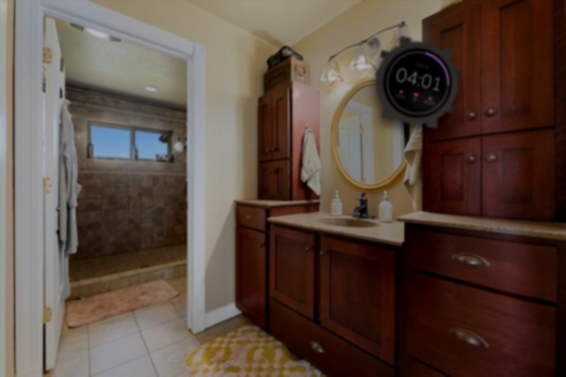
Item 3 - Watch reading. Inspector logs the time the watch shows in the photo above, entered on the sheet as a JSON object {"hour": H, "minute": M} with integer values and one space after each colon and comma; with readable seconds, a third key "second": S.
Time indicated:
{"hour": 4, "minute": 1}
